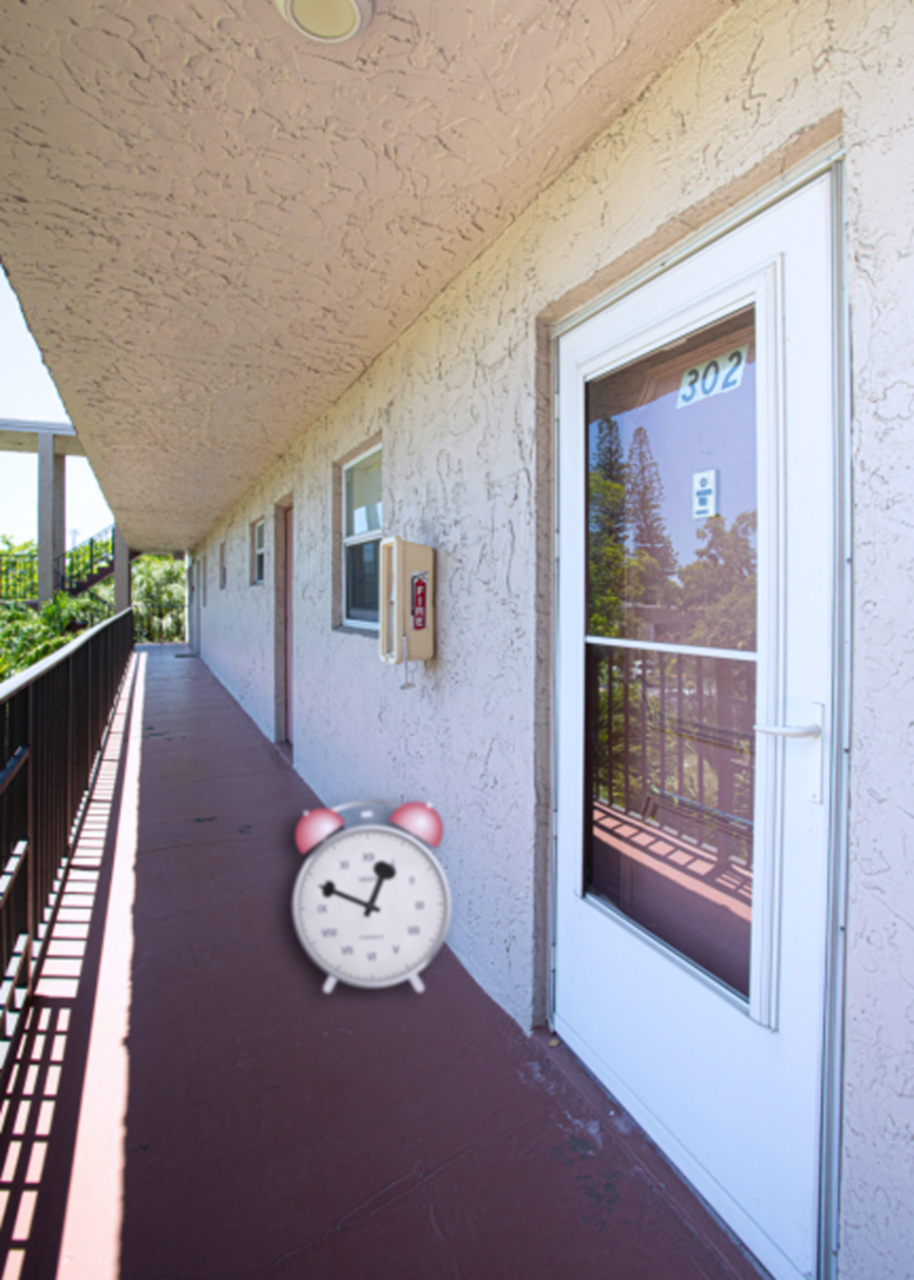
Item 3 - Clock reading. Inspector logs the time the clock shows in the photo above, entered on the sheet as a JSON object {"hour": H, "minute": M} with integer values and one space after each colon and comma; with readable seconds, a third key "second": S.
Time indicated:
{"hour": 12, "minute": 49}
